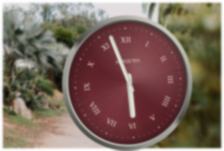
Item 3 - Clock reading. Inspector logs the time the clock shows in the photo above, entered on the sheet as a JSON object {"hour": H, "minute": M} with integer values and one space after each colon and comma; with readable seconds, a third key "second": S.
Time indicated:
{"hour": 5, "minute": 57}
